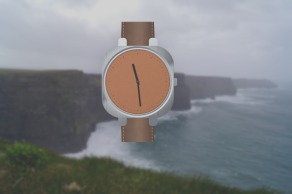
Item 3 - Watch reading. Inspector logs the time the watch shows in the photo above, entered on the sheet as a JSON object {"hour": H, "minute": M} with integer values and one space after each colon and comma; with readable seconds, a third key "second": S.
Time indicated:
{"hour": 11, "minute": 29}
